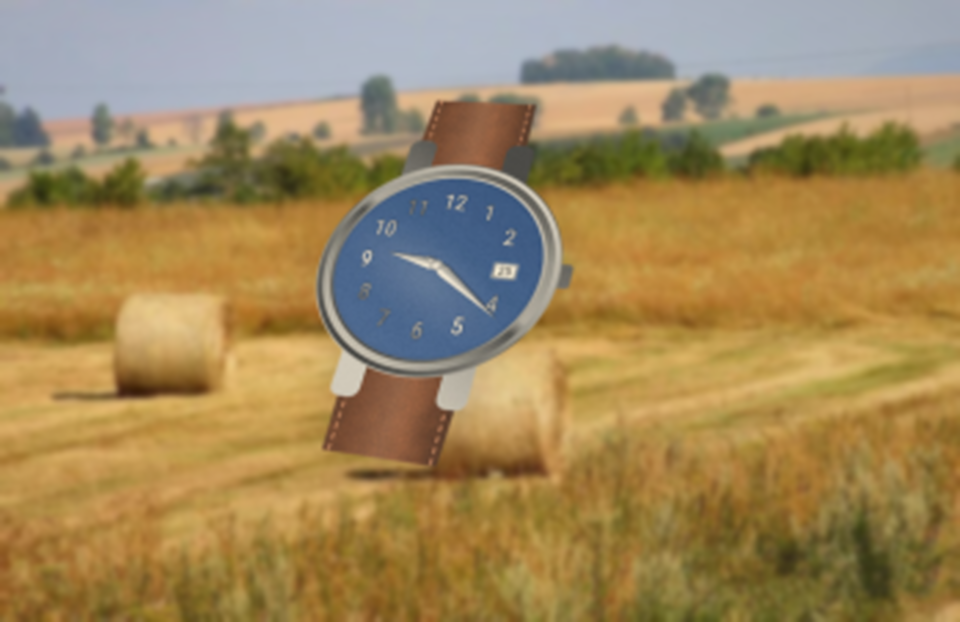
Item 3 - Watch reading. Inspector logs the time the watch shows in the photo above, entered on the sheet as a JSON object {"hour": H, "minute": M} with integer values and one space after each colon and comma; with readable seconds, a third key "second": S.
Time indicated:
{"hour": 9, "minute": 21}
